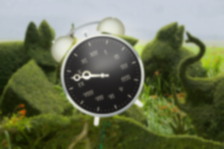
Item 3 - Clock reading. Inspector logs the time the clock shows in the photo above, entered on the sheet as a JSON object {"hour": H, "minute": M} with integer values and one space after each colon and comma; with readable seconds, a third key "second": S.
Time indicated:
{"hour": 9, "minute": 48}
